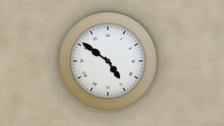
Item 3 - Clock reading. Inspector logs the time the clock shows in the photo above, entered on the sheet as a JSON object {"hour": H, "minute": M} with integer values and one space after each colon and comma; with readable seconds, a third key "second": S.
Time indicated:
{"hour": 4, "minute": 51}
